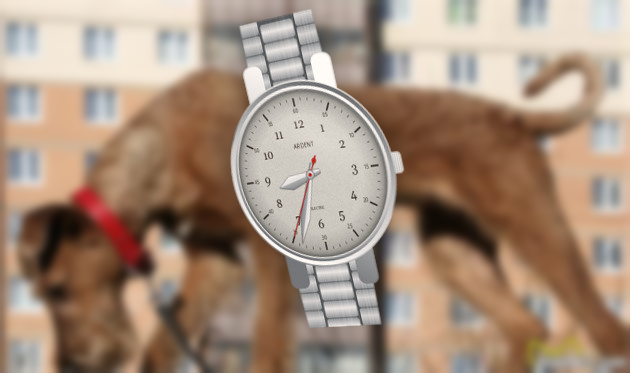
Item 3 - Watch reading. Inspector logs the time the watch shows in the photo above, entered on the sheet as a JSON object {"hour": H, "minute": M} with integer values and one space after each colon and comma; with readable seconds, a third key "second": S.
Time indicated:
{"hour": 8, "minute": 33, "second": 35}
